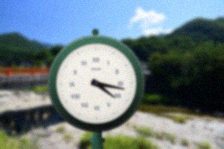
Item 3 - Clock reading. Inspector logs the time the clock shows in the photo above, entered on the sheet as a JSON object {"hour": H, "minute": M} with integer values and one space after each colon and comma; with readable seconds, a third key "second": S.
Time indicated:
{"hour": 4, "minute": 17}
